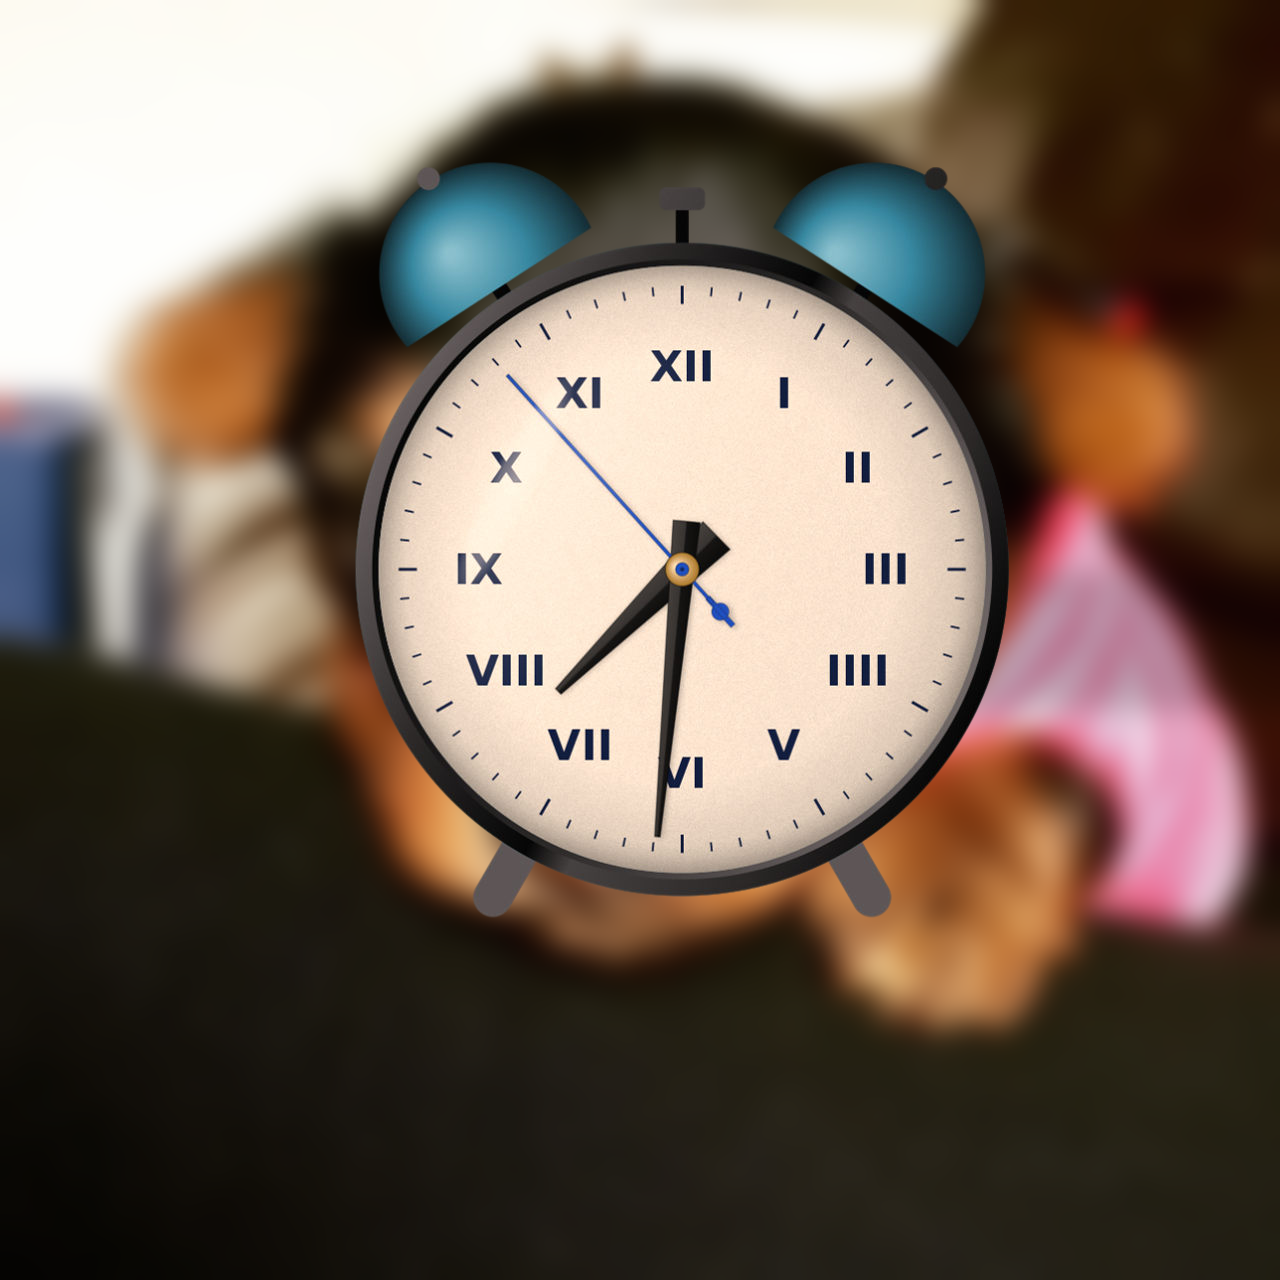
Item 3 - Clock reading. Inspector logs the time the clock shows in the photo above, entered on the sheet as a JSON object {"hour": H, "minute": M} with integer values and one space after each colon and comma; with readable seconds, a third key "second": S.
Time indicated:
{"hour": 7, "minute": 30, "second": 53}
